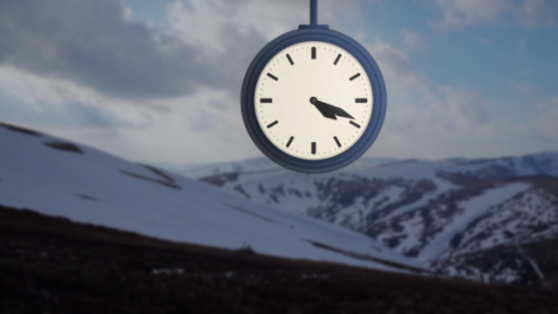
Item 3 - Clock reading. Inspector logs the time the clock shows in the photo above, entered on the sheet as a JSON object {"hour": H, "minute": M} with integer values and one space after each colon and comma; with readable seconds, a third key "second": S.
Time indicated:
{"hour": 4, "minute": 19}
